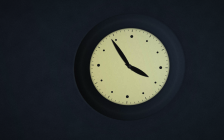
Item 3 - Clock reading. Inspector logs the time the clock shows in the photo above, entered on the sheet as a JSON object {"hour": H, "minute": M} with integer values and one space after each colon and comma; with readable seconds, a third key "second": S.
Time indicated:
{"hour": 3, "minute": 54}
